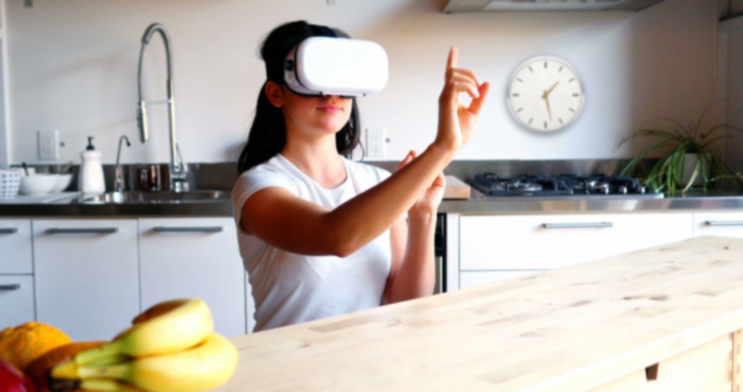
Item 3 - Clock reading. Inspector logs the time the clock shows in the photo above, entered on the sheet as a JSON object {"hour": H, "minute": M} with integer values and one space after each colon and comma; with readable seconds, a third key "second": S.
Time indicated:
{"hour": 1, "minute": 28}
